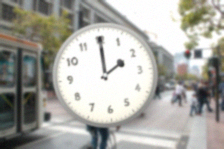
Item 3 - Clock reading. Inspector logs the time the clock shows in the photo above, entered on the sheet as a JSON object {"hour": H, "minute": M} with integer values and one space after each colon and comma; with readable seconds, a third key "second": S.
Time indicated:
{"hour": 2, "minute": 0}
